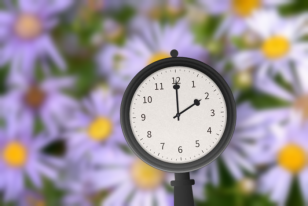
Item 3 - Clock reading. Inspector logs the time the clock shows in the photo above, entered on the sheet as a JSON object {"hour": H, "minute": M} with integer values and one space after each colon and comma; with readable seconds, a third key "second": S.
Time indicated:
{"hour": 2, "minute": 0}
